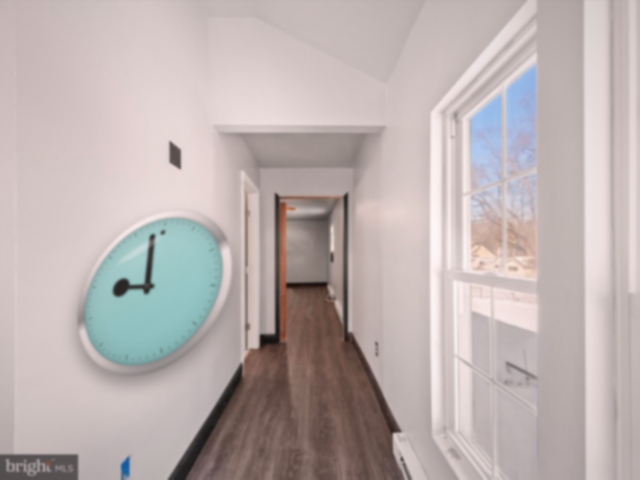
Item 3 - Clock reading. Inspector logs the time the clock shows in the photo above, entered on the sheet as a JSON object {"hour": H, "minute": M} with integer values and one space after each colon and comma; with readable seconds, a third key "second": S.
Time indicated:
{"hour": 8, "minute": 58}
